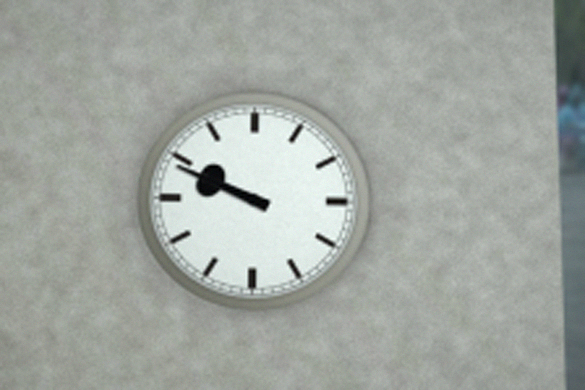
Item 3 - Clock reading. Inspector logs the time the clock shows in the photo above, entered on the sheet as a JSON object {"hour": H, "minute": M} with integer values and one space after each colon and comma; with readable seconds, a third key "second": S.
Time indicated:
{"hour": 9, "minute": 49}
